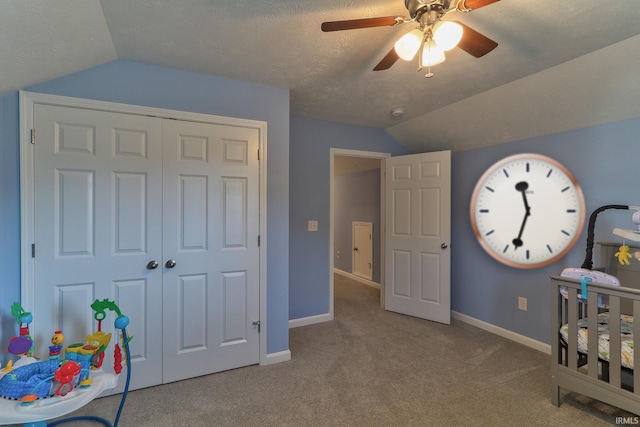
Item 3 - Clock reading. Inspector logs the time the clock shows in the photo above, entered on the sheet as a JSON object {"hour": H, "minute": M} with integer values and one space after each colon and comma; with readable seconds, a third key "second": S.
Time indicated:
{"hour": 11, "minute": 33}
